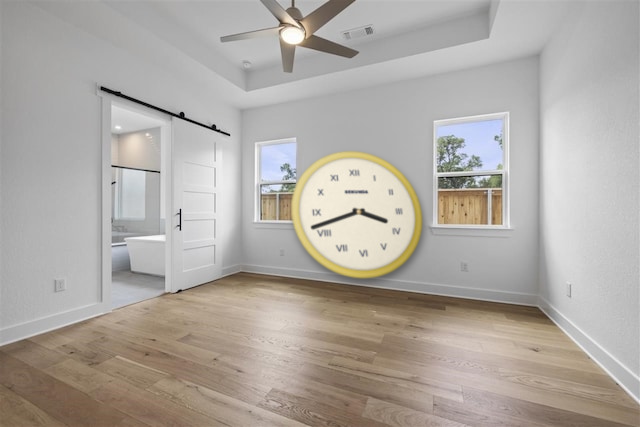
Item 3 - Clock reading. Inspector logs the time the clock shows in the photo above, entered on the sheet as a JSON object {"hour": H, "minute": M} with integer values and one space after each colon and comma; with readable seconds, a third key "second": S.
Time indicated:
{"hour": 3, "minute": 42}
